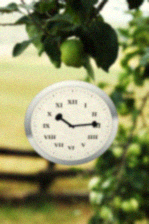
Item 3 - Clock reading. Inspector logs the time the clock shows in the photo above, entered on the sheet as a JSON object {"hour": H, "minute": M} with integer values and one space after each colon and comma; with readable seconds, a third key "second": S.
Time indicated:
{"hour": 10, "minute": 14}
